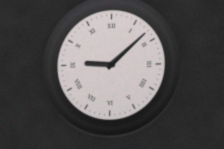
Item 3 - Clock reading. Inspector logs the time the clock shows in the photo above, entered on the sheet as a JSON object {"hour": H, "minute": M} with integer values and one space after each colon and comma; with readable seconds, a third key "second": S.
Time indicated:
{"hour": 9, "minute": 8}
